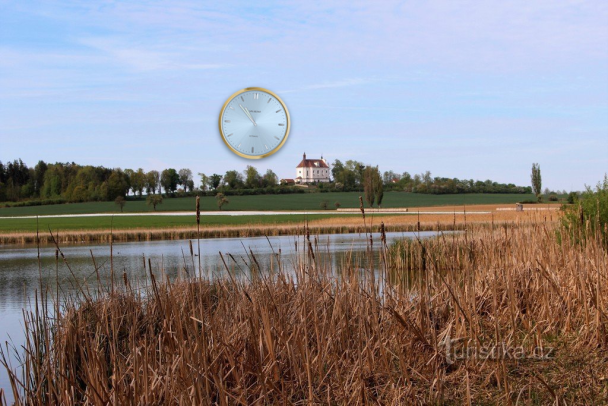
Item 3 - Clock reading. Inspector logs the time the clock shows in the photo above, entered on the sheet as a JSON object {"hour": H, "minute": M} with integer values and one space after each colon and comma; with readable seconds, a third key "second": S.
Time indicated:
{"hour": 10, "minute": 53}
